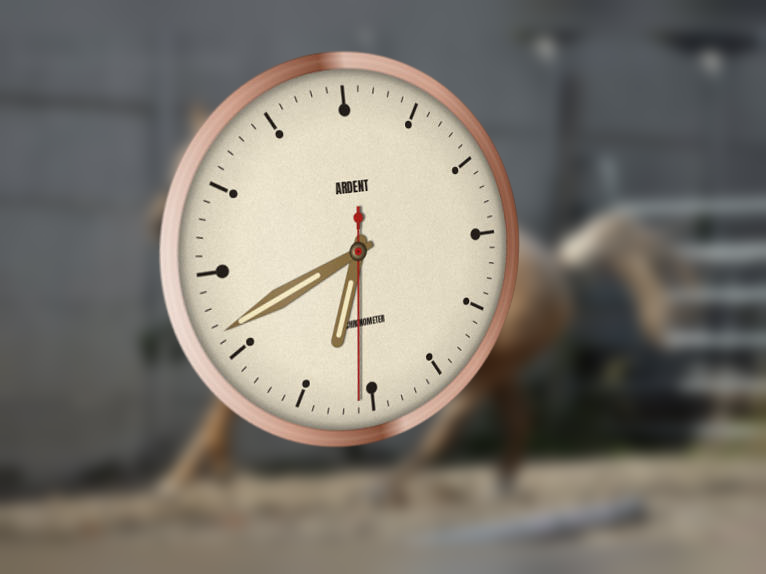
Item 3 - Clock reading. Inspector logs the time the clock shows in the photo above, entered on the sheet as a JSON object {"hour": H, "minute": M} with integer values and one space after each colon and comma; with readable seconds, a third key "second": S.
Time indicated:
{"hour": 6, "minute": 41, "second": 31}
